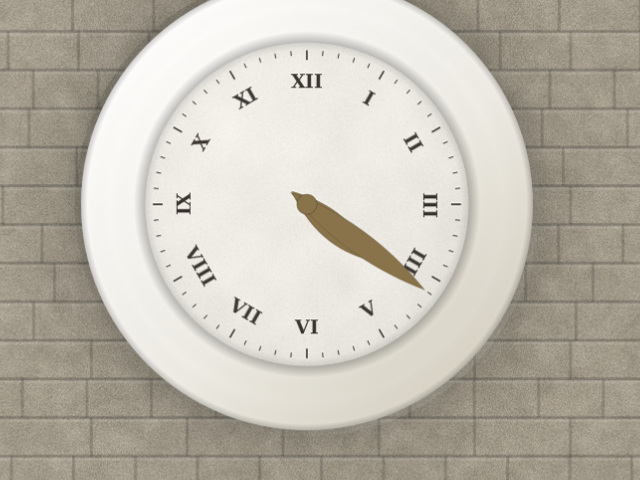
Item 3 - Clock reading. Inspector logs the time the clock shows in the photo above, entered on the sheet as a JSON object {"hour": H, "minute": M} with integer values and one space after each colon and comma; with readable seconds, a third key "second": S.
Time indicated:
{"hour": 4, "minute": 21}
